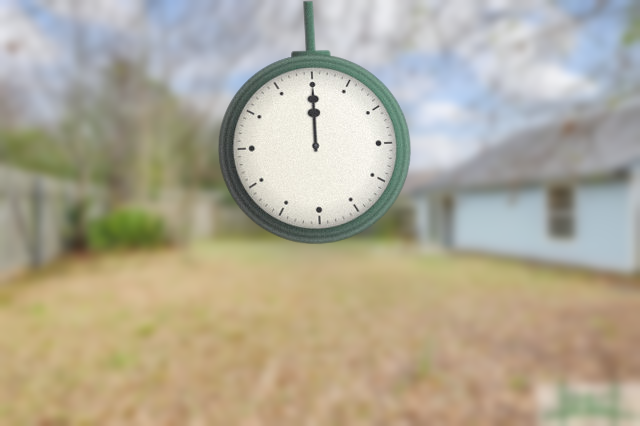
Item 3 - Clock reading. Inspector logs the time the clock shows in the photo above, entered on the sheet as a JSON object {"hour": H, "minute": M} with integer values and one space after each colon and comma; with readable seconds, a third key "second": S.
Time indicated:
{"hour": 12, "minute": 0}
